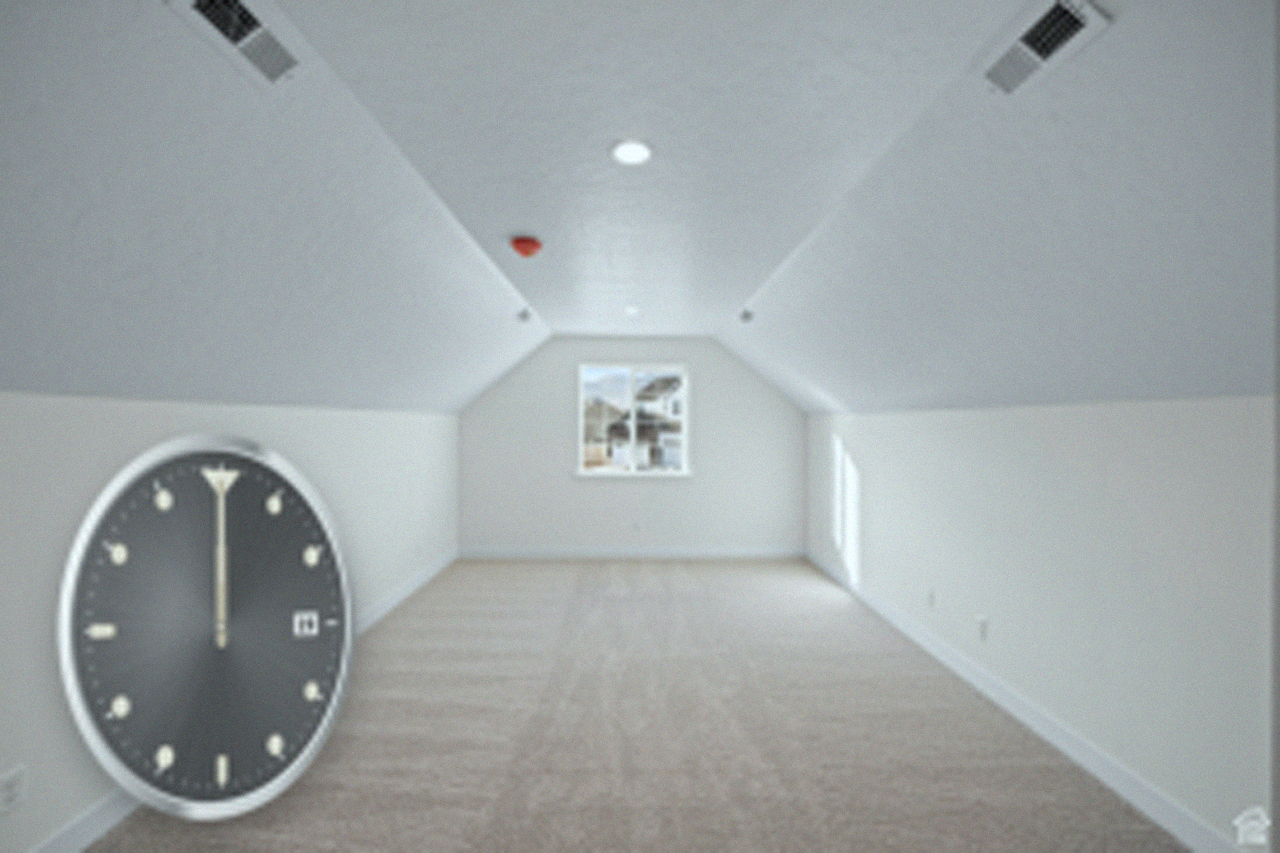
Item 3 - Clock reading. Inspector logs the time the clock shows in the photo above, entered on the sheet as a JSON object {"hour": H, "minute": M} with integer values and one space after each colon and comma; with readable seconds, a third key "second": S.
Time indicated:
{"hour": 12, "minute": 0}
